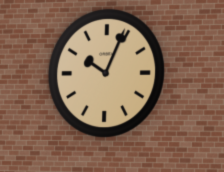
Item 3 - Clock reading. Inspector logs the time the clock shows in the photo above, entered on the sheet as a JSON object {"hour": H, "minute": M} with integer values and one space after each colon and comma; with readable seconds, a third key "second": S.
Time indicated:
{"hour": 10, "minute": 4}
